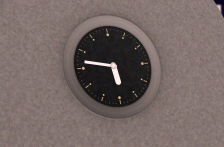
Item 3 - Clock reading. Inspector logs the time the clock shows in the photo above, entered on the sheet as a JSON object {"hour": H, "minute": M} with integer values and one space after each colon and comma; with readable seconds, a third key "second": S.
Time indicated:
{"hour": 5, "minute": 47}
